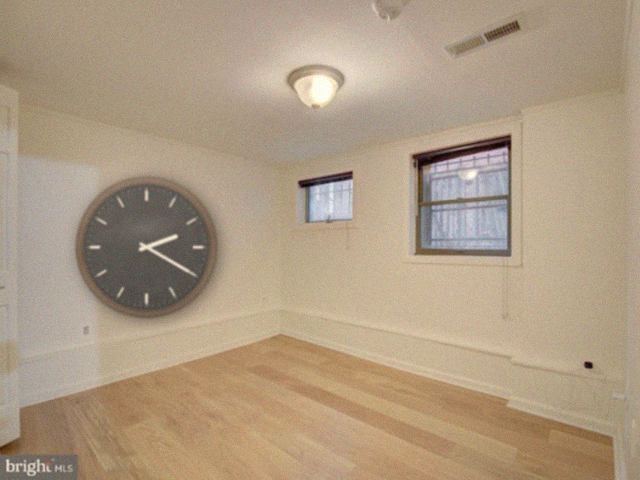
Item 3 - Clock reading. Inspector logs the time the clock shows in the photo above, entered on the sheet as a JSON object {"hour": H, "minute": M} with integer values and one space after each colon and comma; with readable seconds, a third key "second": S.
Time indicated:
{"hour": 2, "minute": 20}
